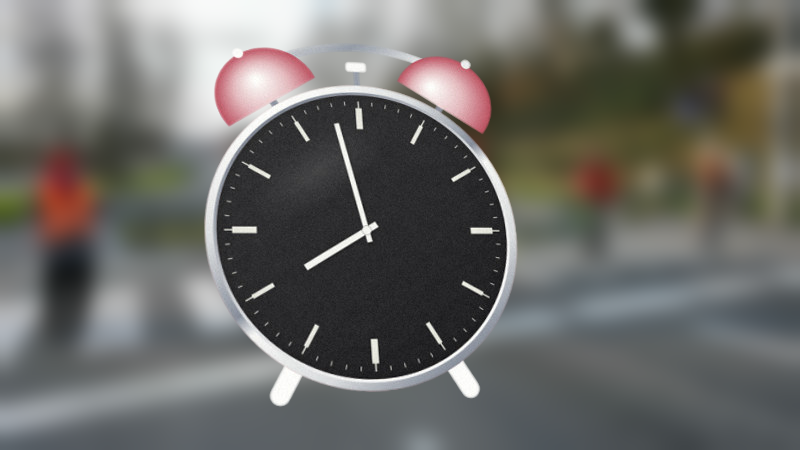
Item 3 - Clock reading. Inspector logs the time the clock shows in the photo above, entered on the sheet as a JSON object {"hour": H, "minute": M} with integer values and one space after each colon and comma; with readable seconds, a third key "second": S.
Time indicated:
{"hour": 7, "minute": 58}
